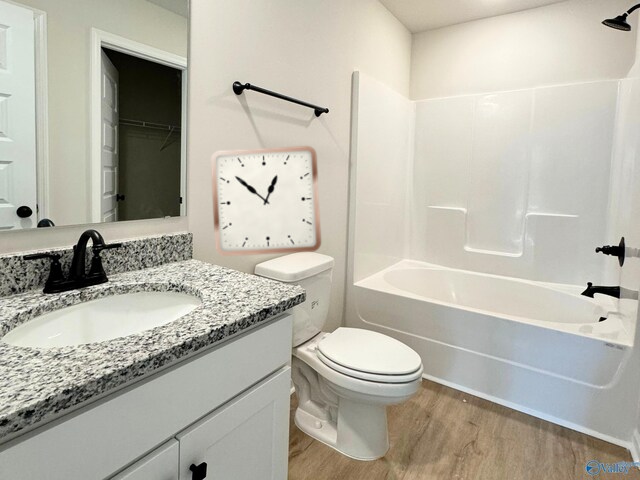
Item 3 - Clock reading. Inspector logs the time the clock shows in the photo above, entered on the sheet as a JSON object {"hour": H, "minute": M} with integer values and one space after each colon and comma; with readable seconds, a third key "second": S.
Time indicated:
{"hour": 12, "minute": 52}
